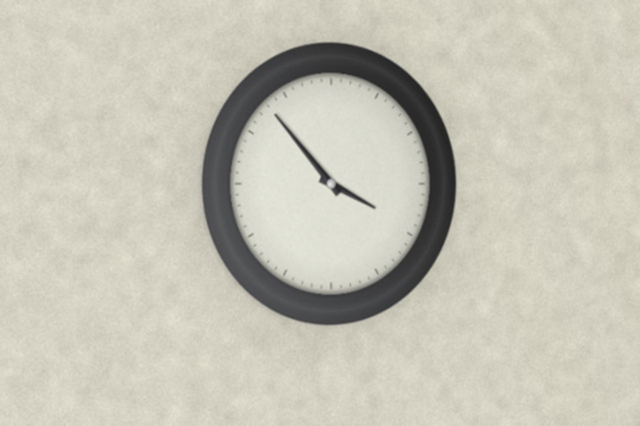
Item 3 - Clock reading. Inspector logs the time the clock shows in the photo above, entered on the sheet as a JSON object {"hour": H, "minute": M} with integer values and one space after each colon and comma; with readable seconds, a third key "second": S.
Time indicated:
{"hour": 3, "minute": 53}
